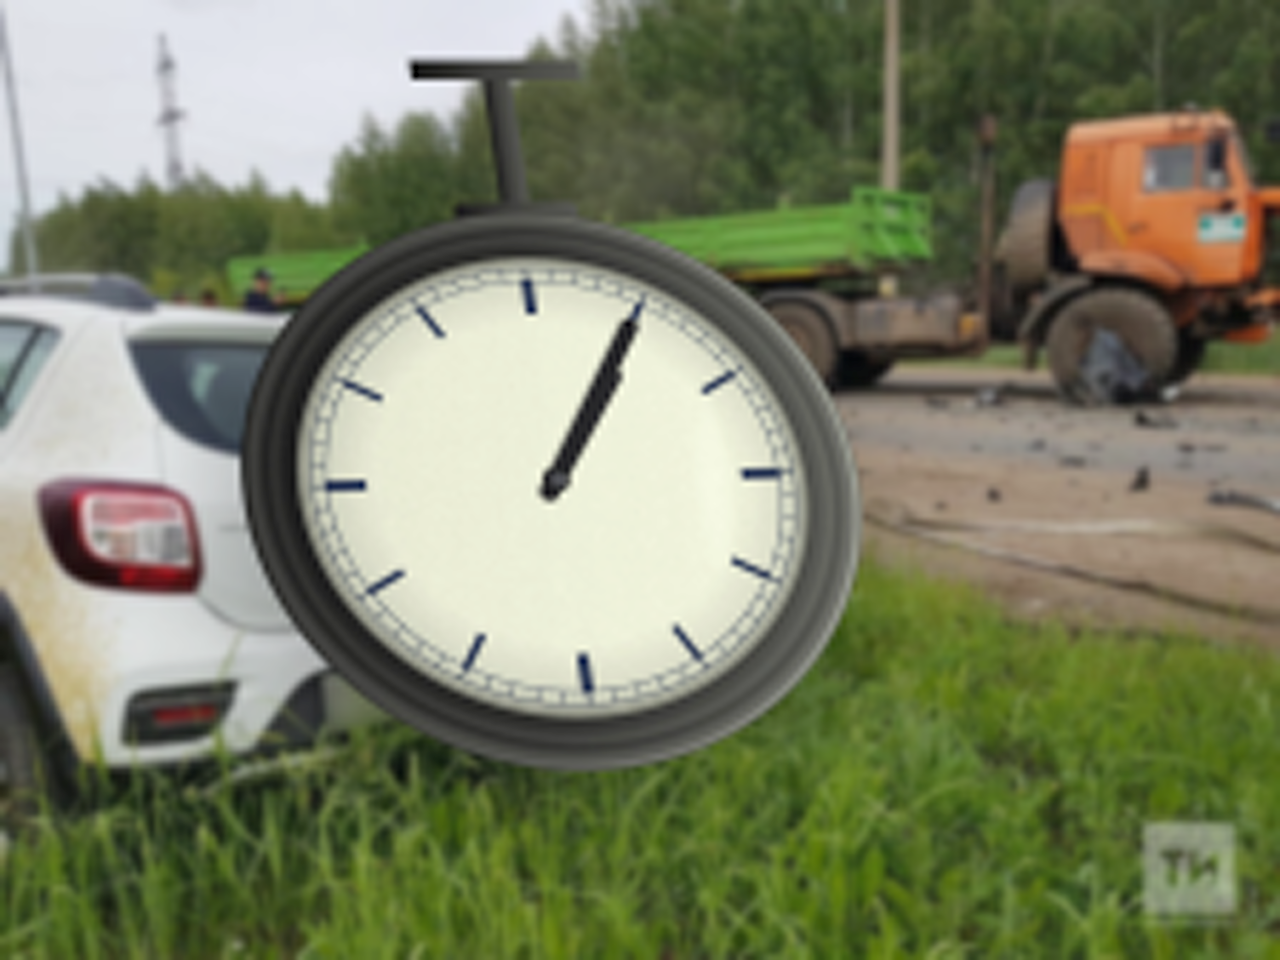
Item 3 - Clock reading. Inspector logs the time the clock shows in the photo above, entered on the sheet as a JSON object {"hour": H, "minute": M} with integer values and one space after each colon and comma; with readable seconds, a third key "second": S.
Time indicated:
{"hour": 1, "minute": 5}
